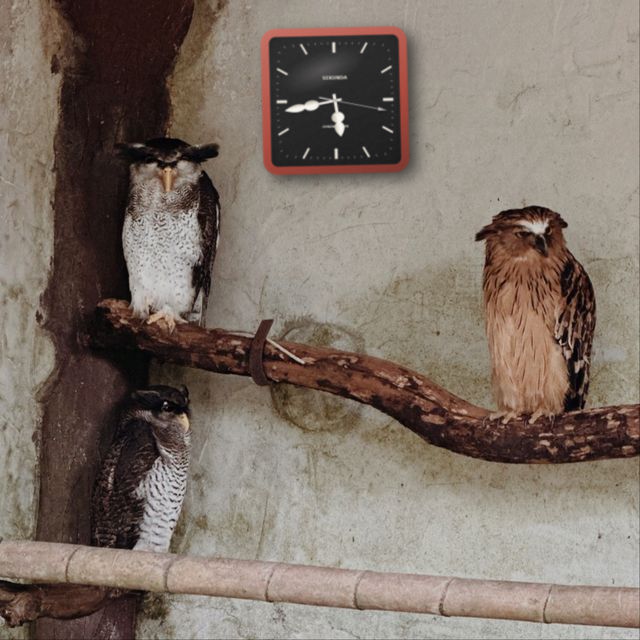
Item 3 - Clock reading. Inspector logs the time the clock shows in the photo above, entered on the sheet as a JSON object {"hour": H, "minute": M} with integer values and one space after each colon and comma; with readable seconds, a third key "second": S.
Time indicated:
{"hour": 5, "minute": 43, "second": 17}
